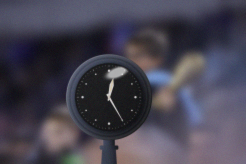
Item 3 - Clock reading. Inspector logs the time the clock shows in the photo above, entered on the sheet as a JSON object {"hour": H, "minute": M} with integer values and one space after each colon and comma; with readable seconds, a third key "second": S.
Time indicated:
{"hour": 12, "minute": 25}
